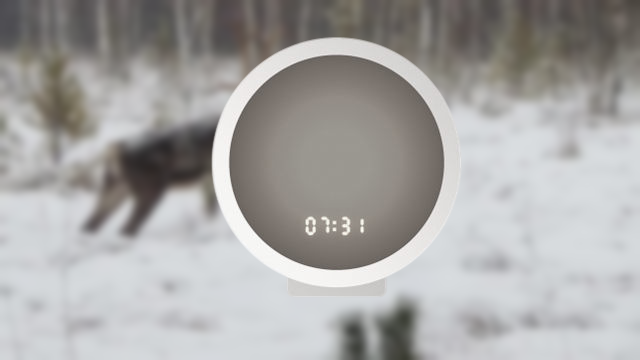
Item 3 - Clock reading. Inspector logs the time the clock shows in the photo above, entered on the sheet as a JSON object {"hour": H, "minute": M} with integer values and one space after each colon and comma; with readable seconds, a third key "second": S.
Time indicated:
{"hour": 7, "minute": 31}
